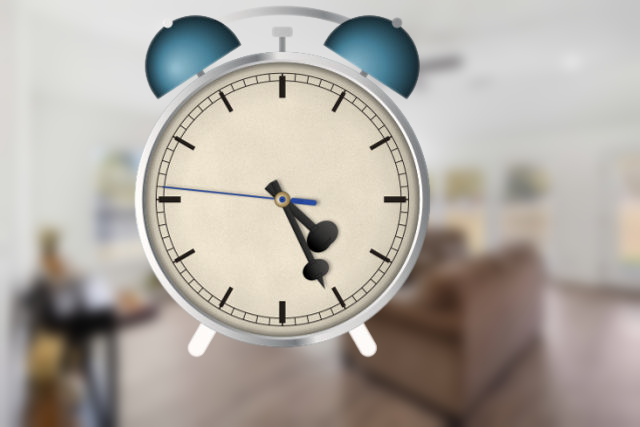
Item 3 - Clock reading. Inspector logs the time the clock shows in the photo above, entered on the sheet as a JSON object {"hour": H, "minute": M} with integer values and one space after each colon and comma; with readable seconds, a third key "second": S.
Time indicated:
{"hour": 4, "minute": 25, "second": 46}
